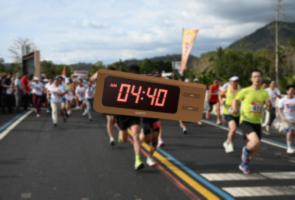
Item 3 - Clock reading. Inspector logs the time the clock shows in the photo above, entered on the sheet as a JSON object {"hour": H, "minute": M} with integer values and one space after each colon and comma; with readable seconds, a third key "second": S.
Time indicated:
{"hour": 4, "minute": 40}
